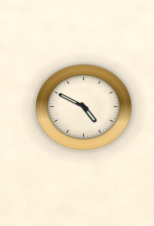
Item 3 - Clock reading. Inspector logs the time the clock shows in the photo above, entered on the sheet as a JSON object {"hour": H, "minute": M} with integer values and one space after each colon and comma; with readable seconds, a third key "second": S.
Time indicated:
{"hour": 4, "minute": 50}
